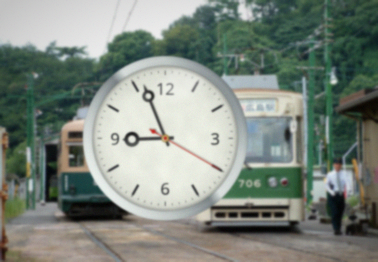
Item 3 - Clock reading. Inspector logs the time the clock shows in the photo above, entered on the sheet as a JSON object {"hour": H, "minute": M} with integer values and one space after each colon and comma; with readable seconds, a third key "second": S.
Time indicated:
{"hour": 8, "minute": 56, "second": 20}
